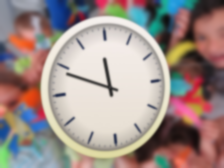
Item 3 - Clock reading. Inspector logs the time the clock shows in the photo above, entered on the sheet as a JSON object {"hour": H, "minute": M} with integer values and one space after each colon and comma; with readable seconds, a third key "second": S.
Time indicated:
{"hour": 11, "minute": 49}
